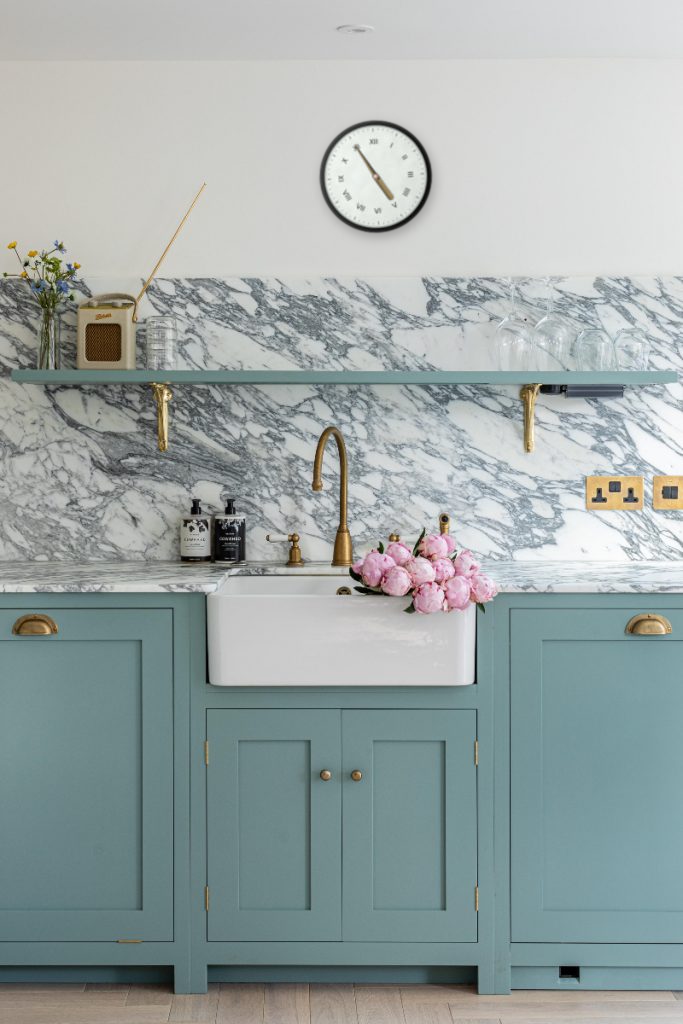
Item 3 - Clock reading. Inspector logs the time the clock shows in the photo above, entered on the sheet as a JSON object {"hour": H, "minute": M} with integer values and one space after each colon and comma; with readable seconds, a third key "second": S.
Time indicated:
{"hour": 4, "minute": 55}
